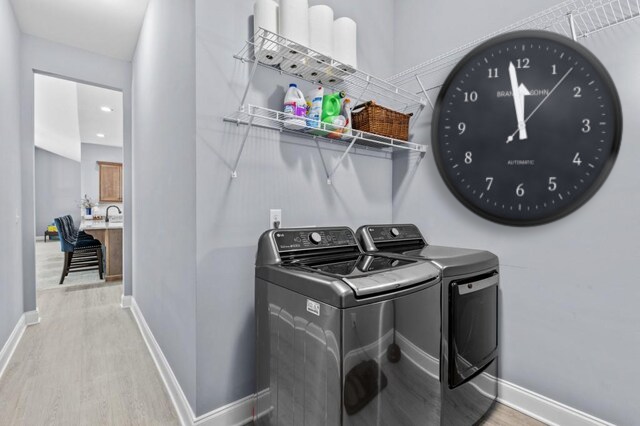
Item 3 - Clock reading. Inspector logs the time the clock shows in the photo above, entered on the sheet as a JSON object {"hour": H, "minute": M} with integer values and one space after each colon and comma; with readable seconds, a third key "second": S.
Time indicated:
{"hour": 11, "minute": 58, "second": 7}
